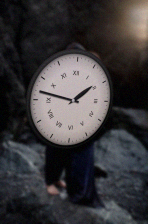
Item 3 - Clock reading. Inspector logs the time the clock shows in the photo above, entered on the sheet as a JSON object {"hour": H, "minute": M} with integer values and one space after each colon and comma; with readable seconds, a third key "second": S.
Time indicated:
{"hour": 1, "minute": 47}
